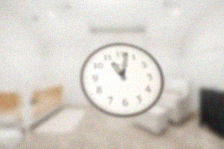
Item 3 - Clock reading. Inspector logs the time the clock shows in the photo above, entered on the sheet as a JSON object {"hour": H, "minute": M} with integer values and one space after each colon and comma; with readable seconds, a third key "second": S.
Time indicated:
{"hour": 11, "minute": 2}
